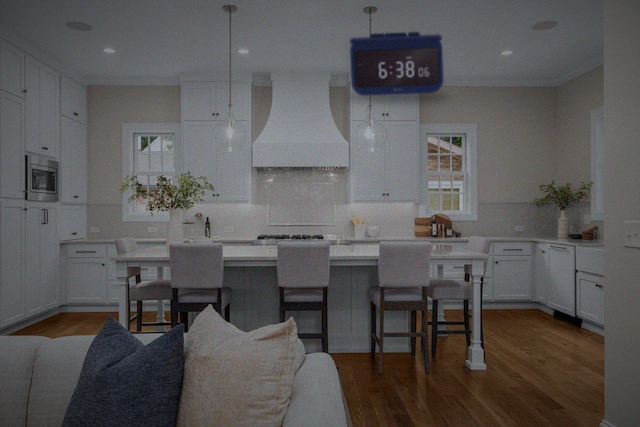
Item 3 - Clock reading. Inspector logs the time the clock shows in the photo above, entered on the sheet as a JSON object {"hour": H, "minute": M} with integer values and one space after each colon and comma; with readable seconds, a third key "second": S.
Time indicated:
{"hour": 6, "minute": 38}
